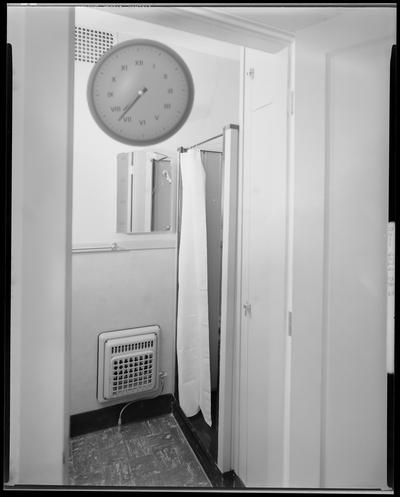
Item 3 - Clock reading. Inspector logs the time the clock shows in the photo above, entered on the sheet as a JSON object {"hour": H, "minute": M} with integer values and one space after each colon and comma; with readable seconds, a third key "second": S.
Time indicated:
{"hour": 7, "minute": 37}
